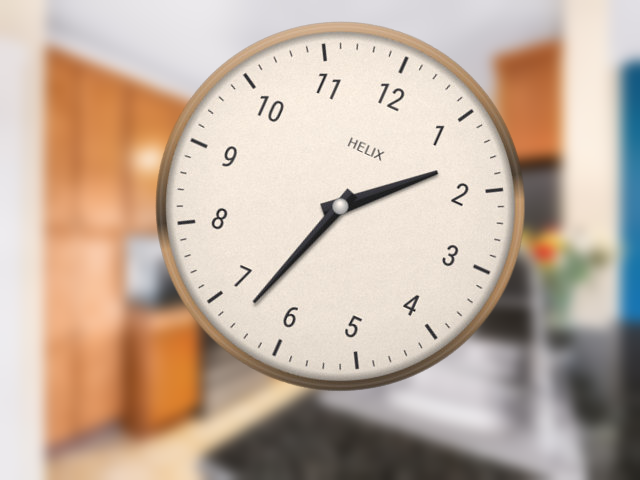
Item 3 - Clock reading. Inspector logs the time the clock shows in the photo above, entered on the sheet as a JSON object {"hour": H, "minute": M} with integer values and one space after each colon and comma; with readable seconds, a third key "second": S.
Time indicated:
{"hour": 1, "minute": 33}
